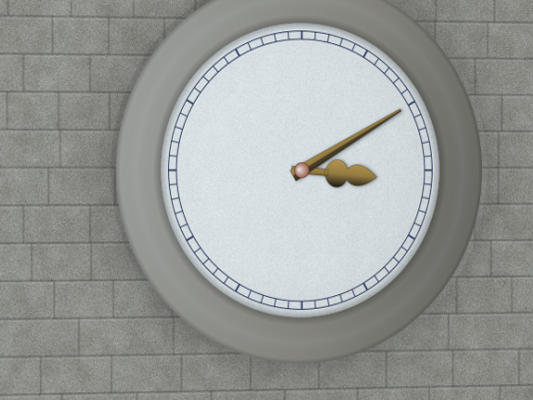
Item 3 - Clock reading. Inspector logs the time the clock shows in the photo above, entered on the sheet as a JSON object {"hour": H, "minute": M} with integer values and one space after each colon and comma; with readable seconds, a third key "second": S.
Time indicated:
{"hour": 3, "minute": 10}
